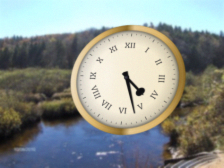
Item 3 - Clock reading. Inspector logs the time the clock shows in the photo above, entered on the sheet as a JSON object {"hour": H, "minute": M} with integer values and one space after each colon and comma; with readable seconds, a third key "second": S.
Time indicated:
{"hour": 4, "minute": 27}
